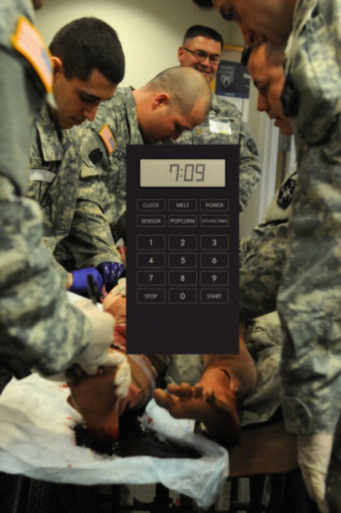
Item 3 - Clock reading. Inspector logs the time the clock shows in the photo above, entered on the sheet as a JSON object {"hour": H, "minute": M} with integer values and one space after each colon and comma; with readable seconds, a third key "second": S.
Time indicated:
{"hour": 7, "minute": 9}
